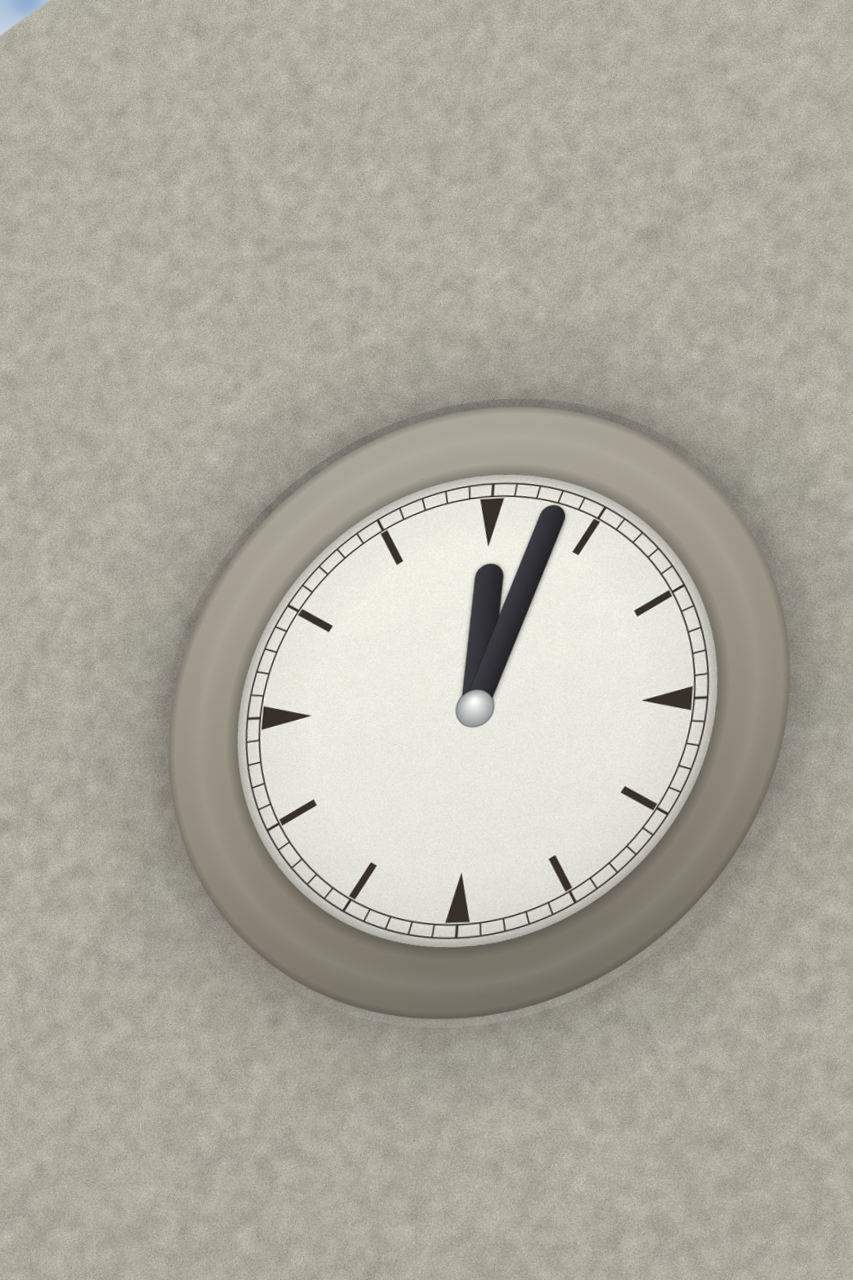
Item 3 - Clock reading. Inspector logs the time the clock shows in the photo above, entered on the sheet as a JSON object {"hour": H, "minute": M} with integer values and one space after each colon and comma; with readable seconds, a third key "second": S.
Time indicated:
{"hour": 12, "minute": 3}
